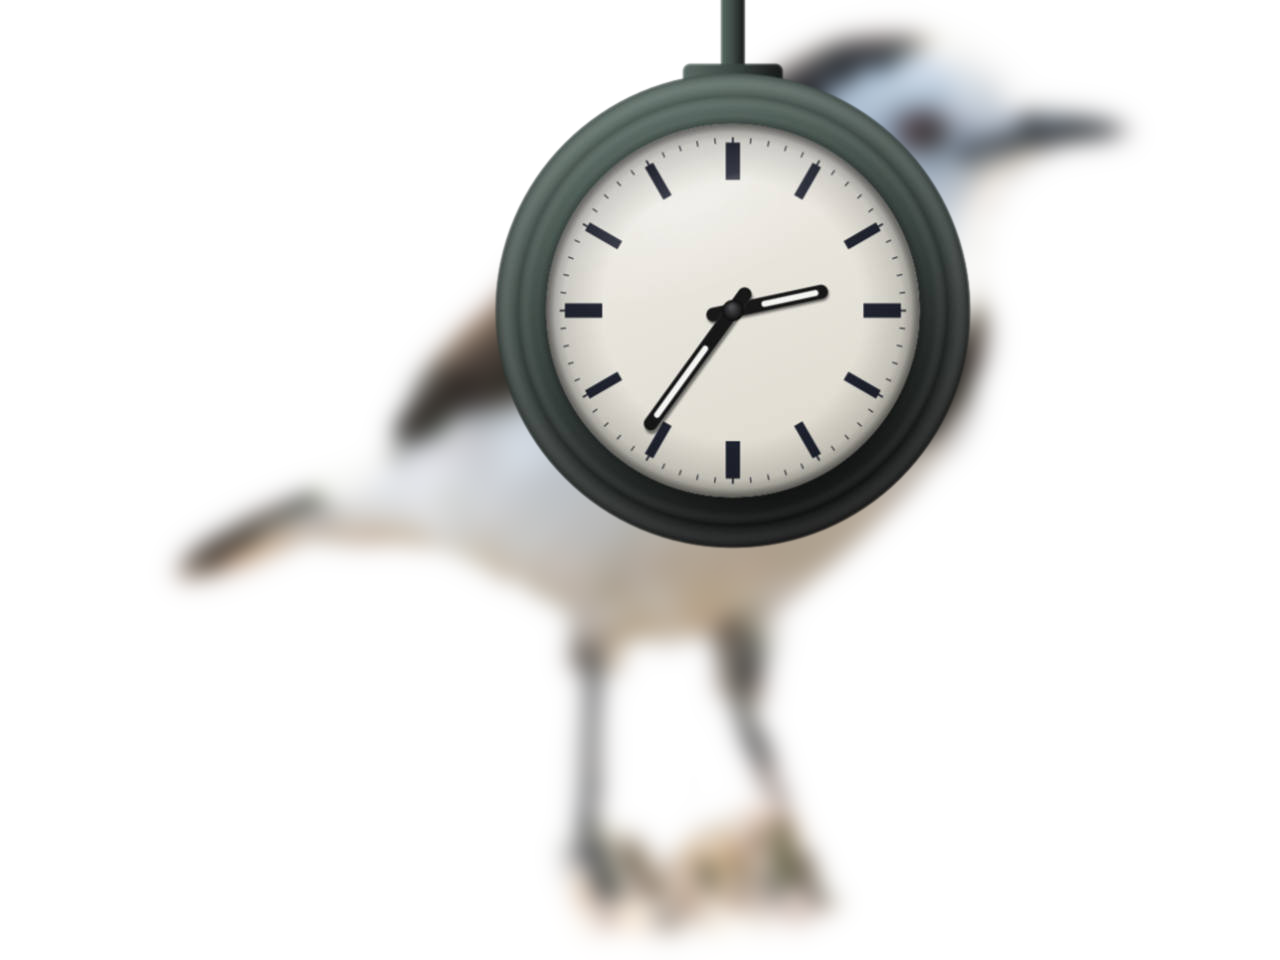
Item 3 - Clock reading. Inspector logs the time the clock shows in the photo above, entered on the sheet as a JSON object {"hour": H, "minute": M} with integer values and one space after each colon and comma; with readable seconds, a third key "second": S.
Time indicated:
{"hour": 2, "minute": 36}
